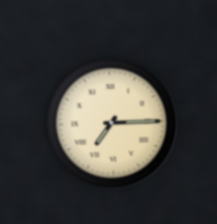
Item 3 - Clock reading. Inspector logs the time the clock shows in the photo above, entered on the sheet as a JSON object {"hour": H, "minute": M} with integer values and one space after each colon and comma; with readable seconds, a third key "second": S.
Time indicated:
{"hour": 7, "minute": 15}
